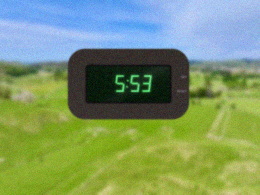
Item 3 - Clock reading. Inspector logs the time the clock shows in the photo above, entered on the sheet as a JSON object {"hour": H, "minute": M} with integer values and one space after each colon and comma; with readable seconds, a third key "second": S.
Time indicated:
{"hour": 5, "minute": 53}
